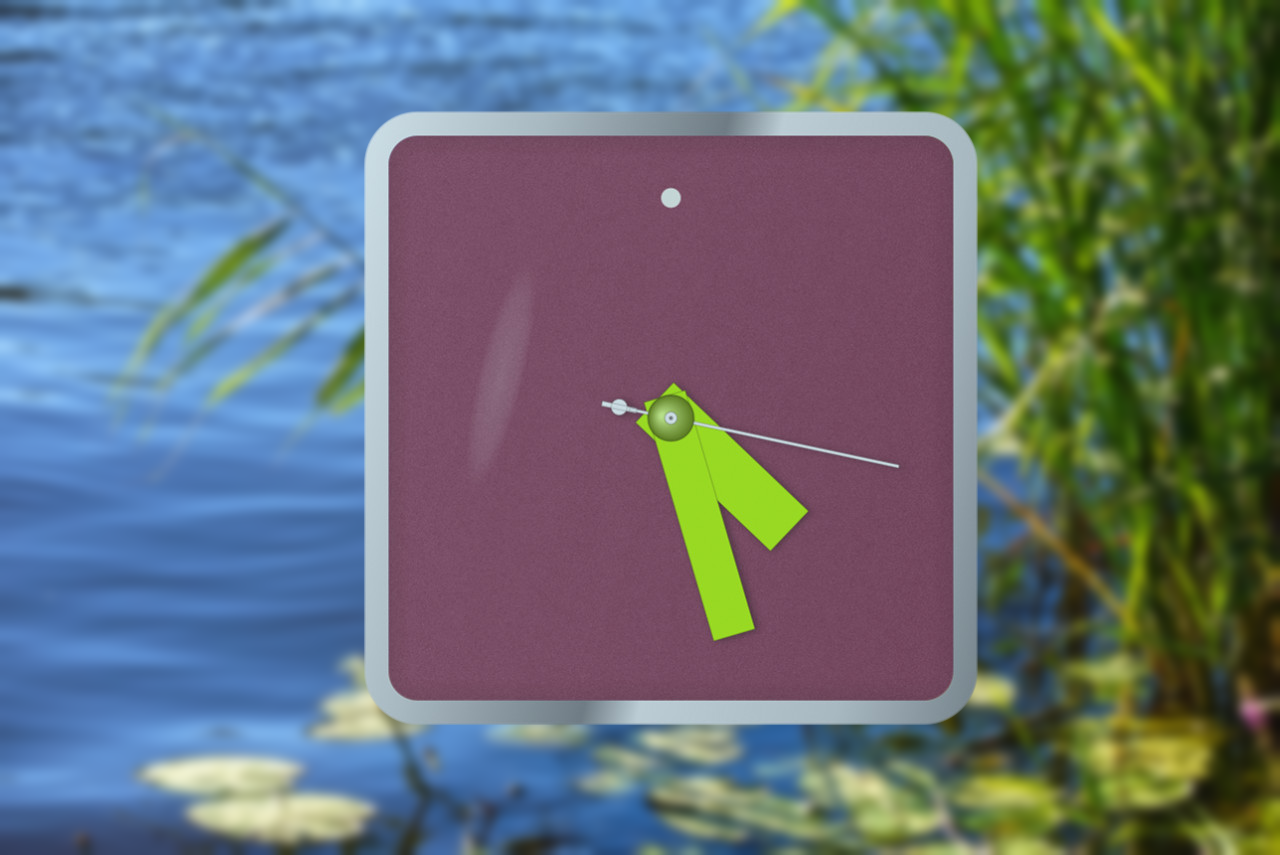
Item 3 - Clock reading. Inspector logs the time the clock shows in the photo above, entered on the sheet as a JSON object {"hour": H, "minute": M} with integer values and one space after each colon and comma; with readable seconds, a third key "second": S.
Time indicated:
{"hour": 4, "minute": 27, "second": 17}
